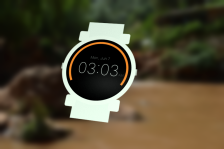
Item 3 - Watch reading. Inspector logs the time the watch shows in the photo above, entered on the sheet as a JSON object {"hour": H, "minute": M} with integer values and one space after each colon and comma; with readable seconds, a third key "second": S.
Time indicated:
{"hour": 3, "minute": 3}
